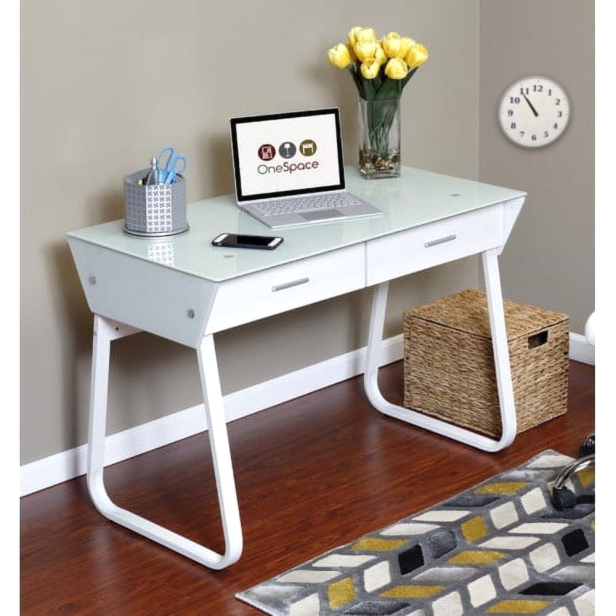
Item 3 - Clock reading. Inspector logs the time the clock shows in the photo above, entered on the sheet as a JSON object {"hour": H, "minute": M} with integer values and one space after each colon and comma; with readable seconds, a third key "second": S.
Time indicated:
{"hour": 10, "minute": 54}
